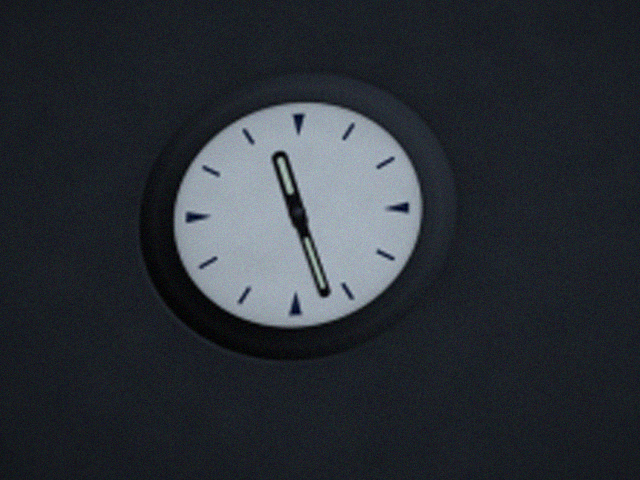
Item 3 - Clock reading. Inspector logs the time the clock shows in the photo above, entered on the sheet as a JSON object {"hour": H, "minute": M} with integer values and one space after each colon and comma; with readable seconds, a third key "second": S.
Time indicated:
{"hour": 11, "minute": 27}
